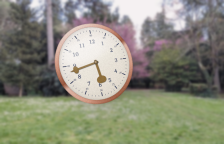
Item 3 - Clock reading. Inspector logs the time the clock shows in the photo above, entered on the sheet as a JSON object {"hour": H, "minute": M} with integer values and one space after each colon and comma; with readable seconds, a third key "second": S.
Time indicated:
{"hour": 5, "minute": 43}
